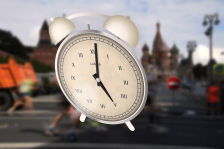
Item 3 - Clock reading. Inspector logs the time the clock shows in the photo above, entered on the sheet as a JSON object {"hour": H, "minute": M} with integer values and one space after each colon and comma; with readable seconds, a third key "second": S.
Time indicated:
{"hour": 5, "minute": 1}
